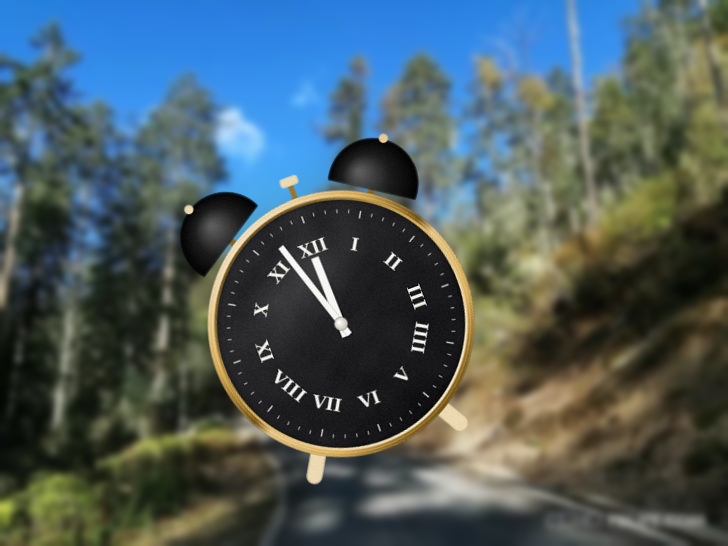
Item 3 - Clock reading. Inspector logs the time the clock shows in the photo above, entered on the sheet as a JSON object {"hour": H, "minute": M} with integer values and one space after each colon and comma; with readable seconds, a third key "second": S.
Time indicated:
{"hour": 11, "minute": 57}
